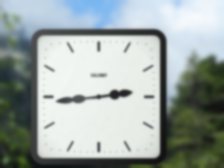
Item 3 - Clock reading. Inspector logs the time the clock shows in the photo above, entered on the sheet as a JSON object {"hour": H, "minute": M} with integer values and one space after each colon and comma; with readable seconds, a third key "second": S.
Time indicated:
{"hour": 2, "minute": 44}
